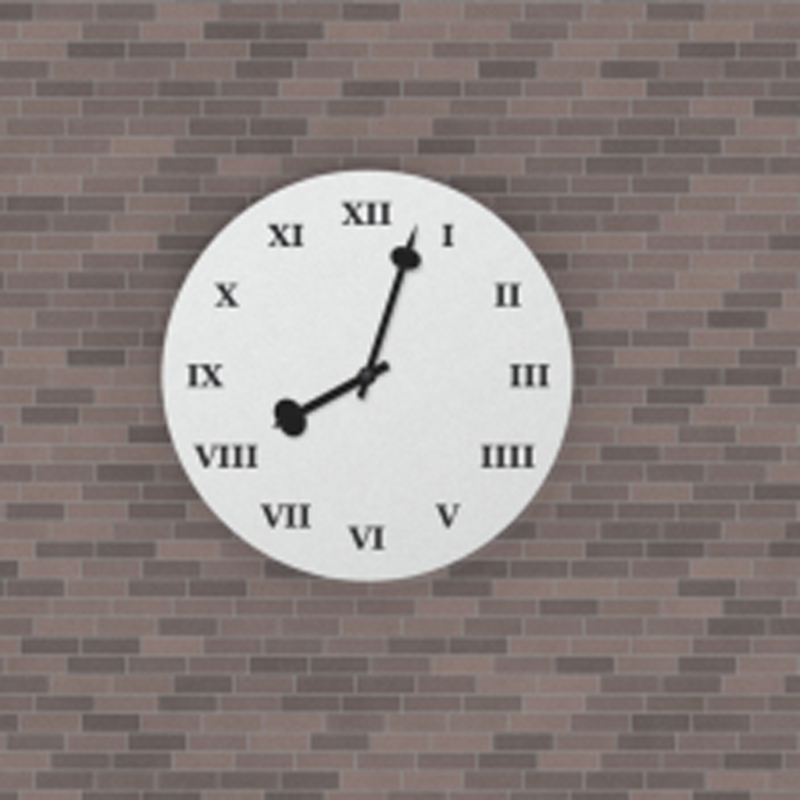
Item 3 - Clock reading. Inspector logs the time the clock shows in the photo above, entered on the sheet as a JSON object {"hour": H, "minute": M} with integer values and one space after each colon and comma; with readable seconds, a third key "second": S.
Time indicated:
{"hour": 8, "minute": 3}
